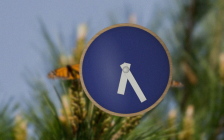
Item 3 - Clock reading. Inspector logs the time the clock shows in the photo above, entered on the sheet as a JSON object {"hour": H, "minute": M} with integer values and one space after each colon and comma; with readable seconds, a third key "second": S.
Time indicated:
{"hour": 6, "minute": 25}
